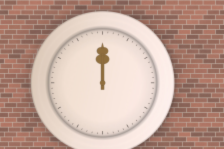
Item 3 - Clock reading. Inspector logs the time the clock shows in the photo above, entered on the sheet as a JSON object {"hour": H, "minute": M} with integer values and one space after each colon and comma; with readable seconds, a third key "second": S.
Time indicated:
{"hour": 12, "minute": 0}
